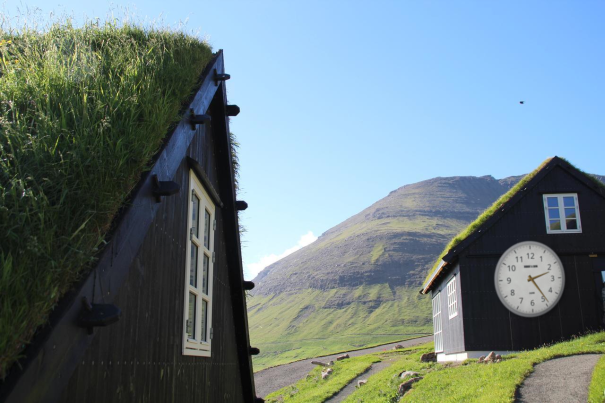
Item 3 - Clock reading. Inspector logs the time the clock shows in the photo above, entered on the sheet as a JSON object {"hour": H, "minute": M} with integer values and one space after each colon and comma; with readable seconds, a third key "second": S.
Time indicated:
{"hour": 2, "minute": 24}
